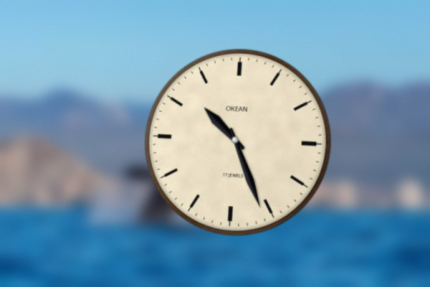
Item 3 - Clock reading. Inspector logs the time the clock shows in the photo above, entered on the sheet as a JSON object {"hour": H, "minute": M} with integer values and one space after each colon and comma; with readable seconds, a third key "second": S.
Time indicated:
{"hour": 10, "minute": 26}
